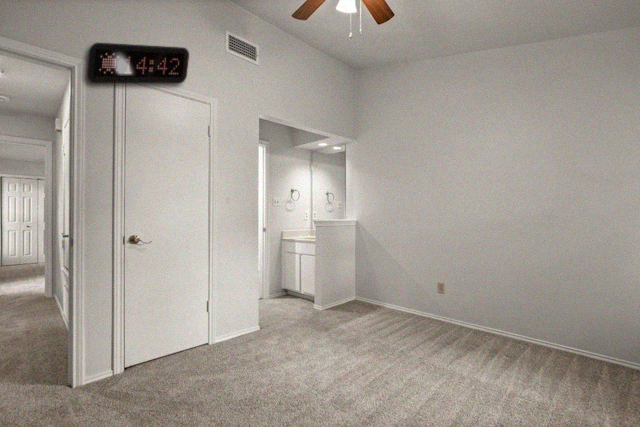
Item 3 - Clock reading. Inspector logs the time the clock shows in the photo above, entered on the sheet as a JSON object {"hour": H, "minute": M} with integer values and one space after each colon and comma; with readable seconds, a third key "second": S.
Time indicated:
{"hour": 14, "minute": 42}
